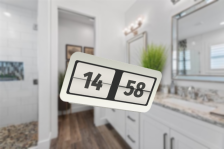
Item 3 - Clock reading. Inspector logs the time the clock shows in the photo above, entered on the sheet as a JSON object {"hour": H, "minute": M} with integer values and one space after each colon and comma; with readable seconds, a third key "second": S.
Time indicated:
{"hour": 14, "minute": 58}
